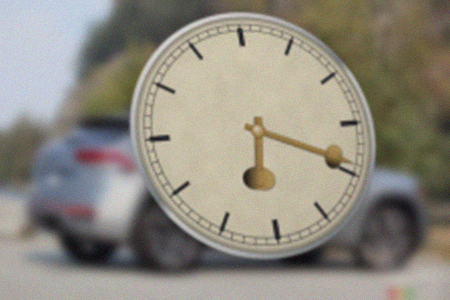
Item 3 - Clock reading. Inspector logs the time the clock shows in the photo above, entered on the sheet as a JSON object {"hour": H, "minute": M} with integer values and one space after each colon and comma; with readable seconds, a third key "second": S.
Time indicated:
{"hour": 6, "minute": 19}
